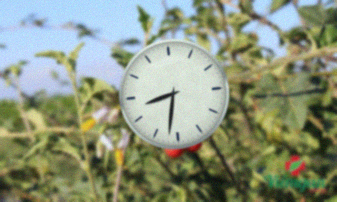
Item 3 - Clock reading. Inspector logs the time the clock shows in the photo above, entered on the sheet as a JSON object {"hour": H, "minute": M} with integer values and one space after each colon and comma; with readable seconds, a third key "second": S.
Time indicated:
{"hour": 8, "minute": 32}
